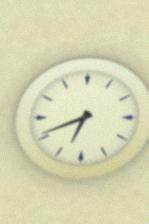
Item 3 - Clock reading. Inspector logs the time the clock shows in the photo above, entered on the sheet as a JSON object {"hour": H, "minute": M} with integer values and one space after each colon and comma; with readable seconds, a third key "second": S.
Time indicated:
{"hour": 6, "minute": 41}
